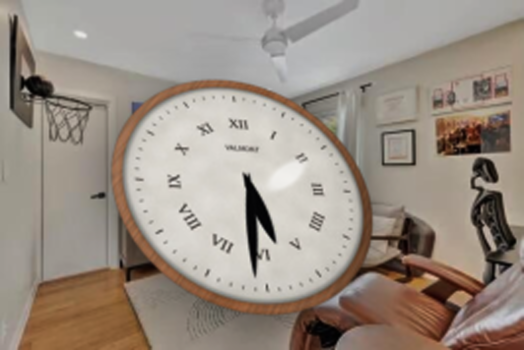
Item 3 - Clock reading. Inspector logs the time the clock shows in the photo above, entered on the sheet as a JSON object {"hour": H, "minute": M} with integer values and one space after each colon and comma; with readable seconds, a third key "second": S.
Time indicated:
{"hour": 5, "minute": 31}
